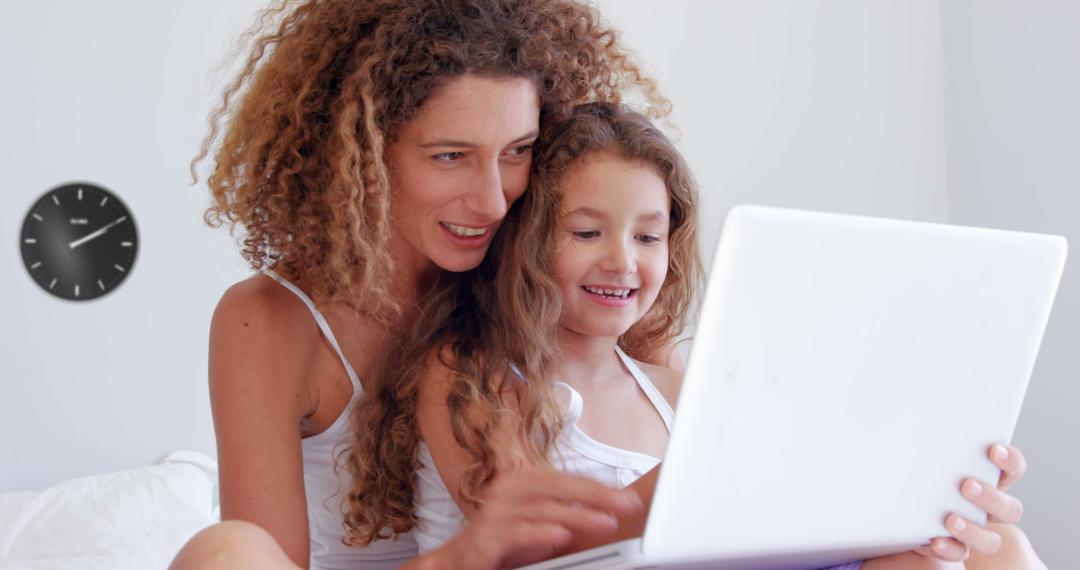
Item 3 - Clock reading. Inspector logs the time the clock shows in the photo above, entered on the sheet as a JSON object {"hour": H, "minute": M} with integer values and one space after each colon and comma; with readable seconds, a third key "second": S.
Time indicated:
{"hour": 2, "minute": 10}
